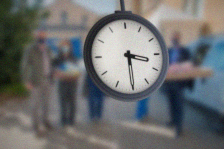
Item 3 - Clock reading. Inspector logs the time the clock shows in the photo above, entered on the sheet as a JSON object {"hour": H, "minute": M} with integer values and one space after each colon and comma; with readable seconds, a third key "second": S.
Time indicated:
{"hour": 3, "minute": 30}
